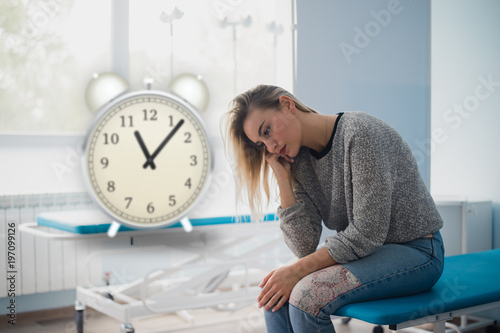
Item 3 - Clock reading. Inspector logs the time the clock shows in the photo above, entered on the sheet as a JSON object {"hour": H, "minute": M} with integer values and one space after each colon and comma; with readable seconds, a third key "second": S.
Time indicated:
{"hour": 11, "minute": 7}
